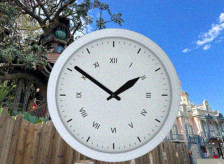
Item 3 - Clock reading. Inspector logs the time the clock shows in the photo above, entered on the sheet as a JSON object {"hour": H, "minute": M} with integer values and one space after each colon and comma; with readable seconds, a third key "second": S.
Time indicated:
{"hour": 1, "minute": 51}
